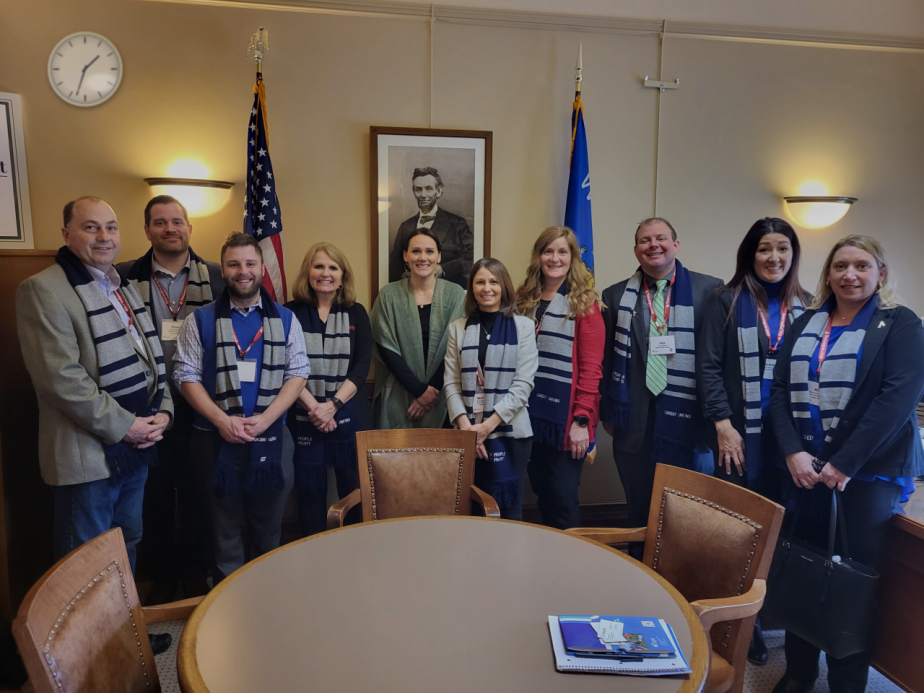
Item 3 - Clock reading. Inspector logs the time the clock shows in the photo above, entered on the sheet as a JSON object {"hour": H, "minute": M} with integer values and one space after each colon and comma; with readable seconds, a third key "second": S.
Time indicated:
{"hour": 1, "minute": 33}
